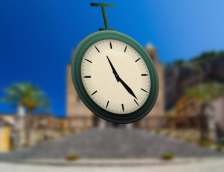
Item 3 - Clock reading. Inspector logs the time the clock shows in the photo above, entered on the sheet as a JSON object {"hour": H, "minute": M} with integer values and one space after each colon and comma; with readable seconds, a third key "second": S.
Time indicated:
{"hour": 11, "minute": 24}
